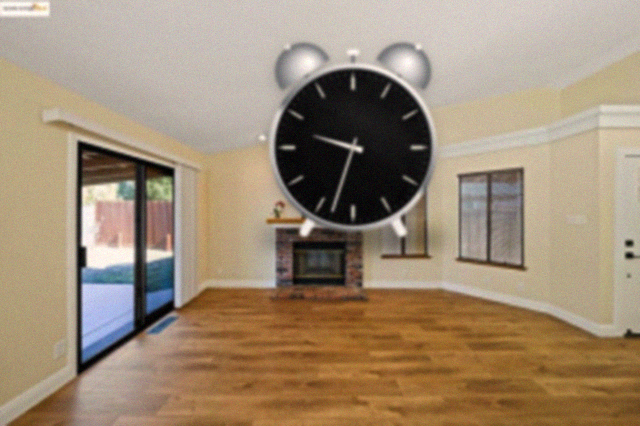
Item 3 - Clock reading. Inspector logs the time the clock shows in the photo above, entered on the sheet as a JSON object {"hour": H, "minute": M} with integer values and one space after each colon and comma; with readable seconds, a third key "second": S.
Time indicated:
{"hour": 9, "minute": 33}
